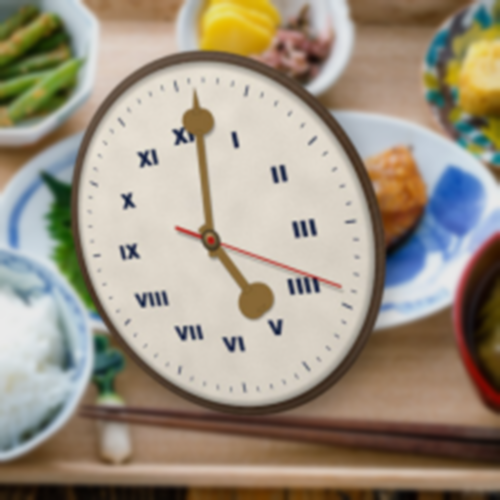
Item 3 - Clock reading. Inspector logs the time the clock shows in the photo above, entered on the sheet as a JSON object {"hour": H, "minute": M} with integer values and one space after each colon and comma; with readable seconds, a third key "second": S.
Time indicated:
{"hour": 5, "minute": 1, "second": 19}
